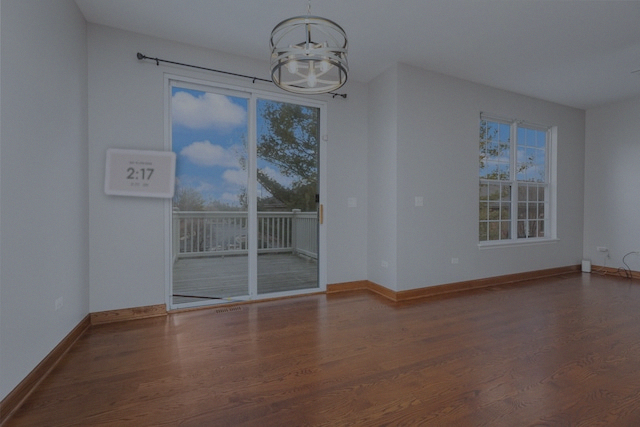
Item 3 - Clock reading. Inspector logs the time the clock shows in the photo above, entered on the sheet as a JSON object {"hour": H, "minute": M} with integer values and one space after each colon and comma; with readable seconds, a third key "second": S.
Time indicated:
{"hour": 2, "minute": 17}
